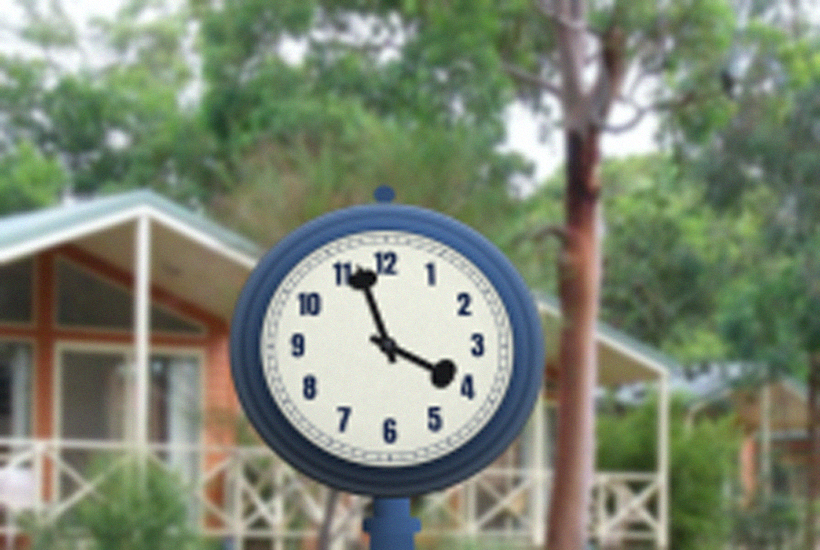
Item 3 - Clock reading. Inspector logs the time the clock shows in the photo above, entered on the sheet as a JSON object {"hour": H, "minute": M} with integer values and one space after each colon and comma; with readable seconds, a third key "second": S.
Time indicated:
{"hour": 3, "minute": 57}
